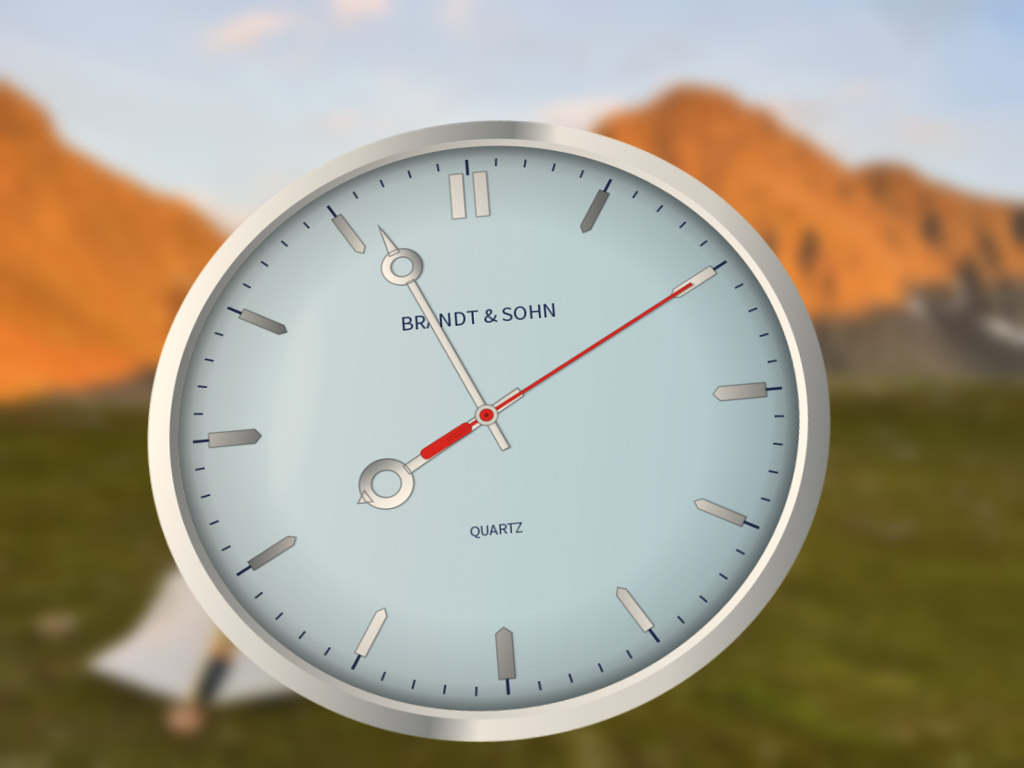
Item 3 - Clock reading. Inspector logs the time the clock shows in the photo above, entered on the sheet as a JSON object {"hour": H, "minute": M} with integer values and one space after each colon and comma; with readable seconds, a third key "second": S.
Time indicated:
{"hour": 7, "minute": 56, "second": 10}
